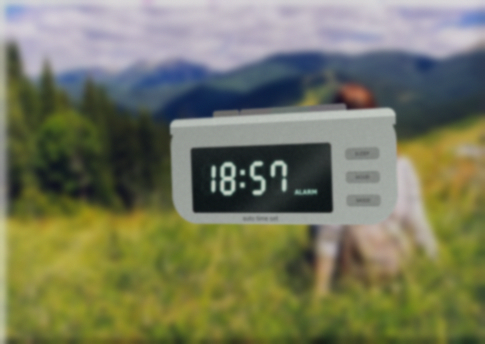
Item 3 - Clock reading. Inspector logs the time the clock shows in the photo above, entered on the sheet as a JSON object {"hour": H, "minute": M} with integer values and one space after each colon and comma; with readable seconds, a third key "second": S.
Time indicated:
{"hour": 18, "minute": 57}
